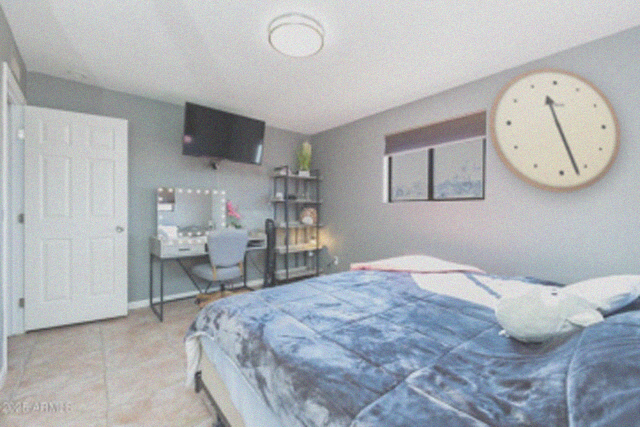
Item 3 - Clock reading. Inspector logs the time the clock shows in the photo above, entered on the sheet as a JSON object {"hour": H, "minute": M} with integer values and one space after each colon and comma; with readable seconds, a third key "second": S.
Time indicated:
{"hour": 11, "minute": 27}
